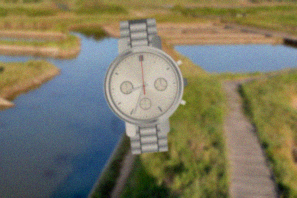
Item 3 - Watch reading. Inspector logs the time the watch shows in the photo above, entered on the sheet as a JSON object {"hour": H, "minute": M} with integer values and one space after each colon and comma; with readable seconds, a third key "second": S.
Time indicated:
{"hour": 8, "minute": 34}
